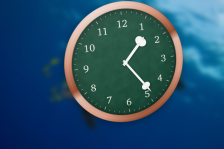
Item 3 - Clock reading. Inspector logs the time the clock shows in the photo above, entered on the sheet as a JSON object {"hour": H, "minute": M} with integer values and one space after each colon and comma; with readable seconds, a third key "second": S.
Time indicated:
{"hour": 1, "minute": 24}
